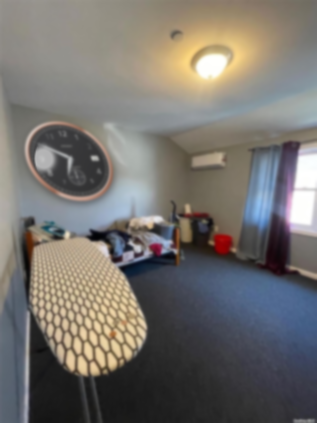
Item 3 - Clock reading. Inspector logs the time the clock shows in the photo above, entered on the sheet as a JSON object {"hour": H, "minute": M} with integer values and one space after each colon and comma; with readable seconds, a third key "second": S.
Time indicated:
{"hour": 6, "minute": 50}
